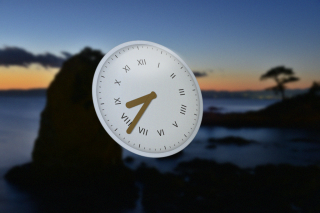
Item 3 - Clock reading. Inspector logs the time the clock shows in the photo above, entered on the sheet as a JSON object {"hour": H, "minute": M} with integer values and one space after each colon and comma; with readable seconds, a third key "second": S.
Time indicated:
{"hour": 8, "minute": 38}
